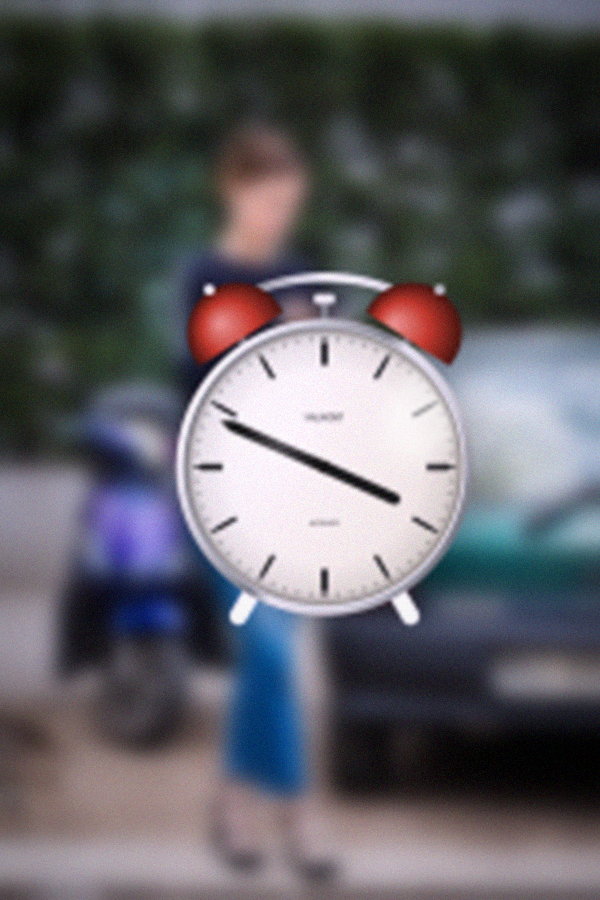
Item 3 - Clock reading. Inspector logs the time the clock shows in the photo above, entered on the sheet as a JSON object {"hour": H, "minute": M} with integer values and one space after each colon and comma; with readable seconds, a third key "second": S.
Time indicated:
{"hour": 3, "minute": 49}
